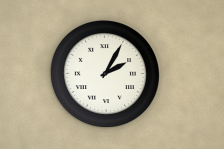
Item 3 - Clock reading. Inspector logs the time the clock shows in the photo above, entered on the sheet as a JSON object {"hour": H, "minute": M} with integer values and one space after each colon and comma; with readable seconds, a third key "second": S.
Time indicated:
{"hour": 2, "minute": 5}
